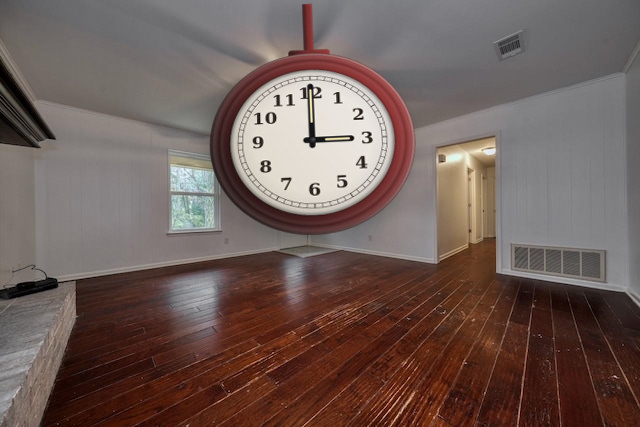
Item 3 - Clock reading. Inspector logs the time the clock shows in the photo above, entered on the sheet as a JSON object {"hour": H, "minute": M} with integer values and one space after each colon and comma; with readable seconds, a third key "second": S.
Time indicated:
{"hour": 3, "minute": 0}
